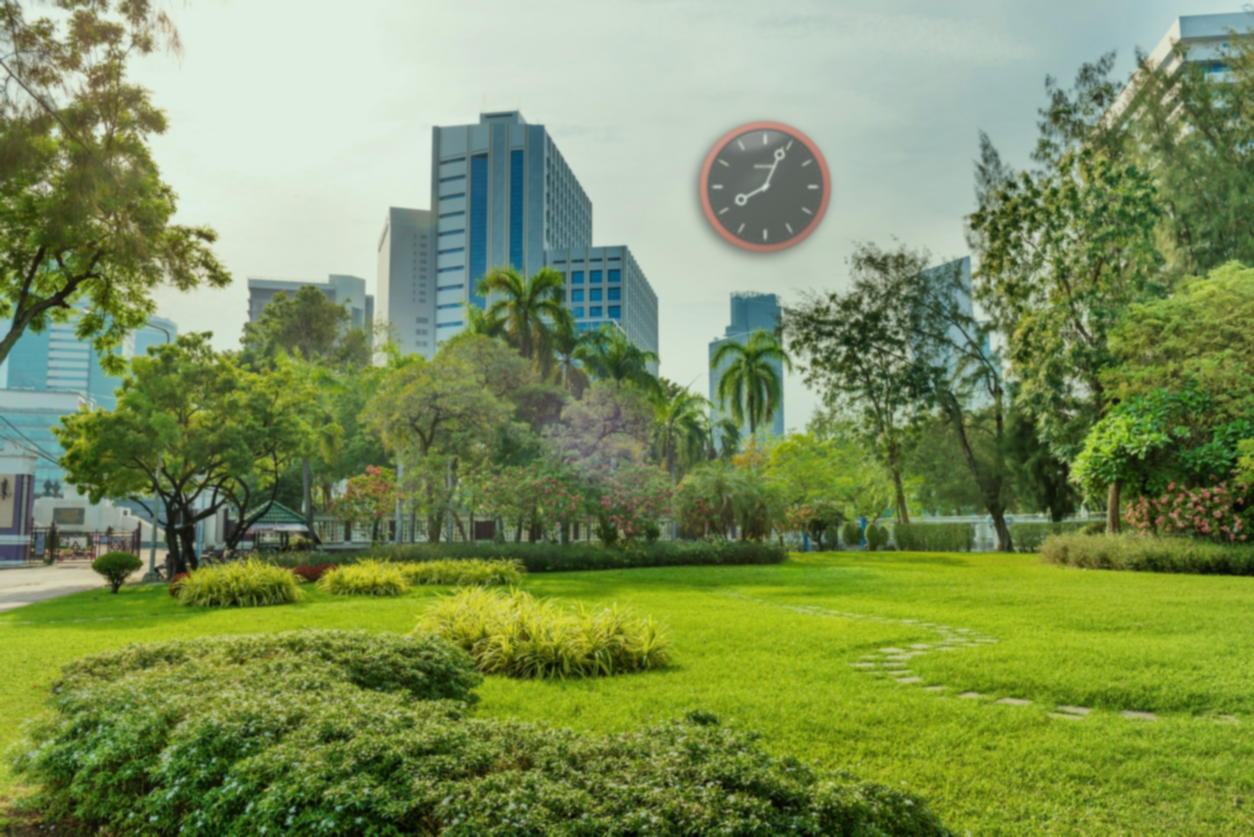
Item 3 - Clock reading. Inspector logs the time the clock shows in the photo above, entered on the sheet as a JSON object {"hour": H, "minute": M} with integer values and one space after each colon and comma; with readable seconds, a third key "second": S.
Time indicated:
{"hour": 8, "minute": 4}
